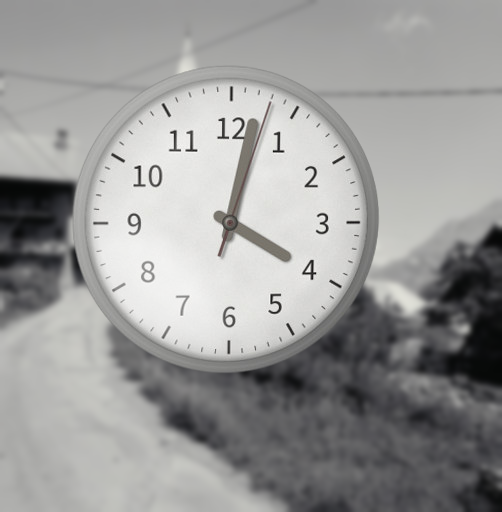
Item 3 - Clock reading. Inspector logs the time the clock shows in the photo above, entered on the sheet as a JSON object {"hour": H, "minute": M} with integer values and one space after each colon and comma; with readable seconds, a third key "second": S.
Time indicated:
{"hour": 4, "minute": 2, "second": 3}
